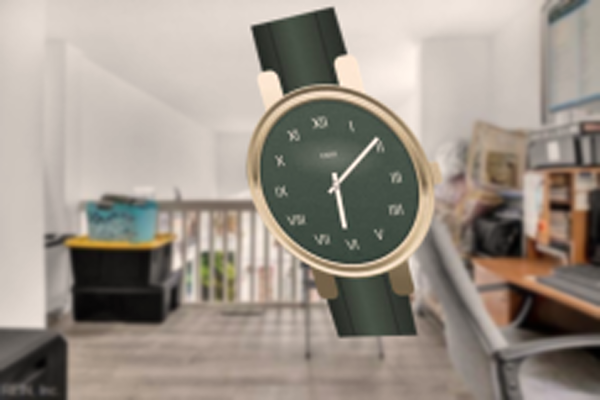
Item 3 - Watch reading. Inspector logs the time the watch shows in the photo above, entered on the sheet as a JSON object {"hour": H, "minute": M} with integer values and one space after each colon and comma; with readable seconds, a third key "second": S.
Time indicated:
{"hour": 6, "minute": 9}
